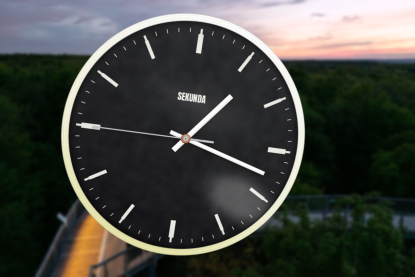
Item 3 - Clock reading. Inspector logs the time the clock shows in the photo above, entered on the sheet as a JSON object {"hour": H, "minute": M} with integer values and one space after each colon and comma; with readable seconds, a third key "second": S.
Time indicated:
{"hour": 1, "minute": 17, "second": 45}
